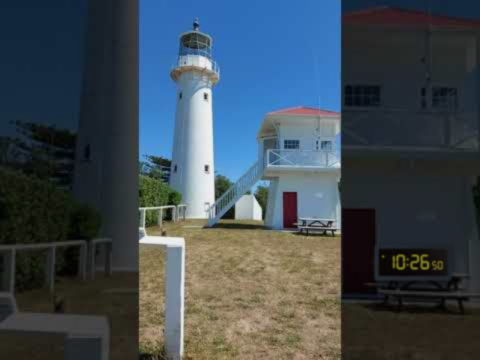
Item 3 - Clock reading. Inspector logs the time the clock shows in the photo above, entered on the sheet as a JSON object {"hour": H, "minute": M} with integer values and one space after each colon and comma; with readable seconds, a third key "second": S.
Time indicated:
{"hour": 10, "minute": 26}
